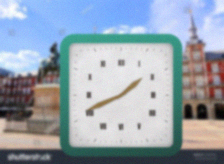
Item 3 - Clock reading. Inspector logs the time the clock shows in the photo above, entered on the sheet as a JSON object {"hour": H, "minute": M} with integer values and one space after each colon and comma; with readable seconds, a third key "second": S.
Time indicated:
{"hour": 1, "minute": 41}
